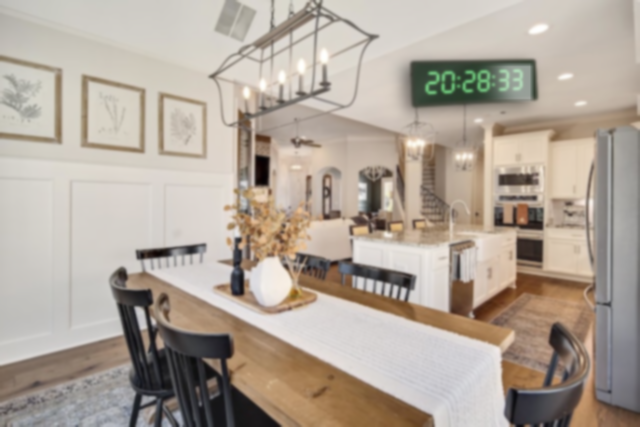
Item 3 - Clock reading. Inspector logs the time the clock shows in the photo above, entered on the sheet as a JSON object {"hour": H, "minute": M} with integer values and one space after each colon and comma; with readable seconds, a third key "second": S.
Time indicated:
{"hour": 20, "minute": 28, "second": 33}
